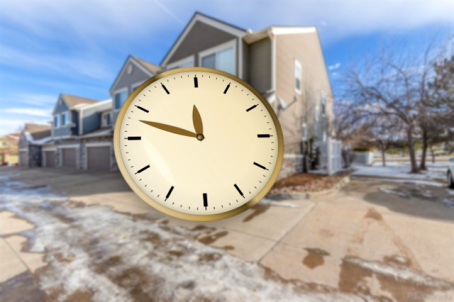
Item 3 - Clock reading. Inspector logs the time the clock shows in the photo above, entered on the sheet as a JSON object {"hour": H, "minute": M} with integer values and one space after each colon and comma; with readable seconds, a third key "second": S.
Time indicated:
{"hour": 11, "minute": 48}
